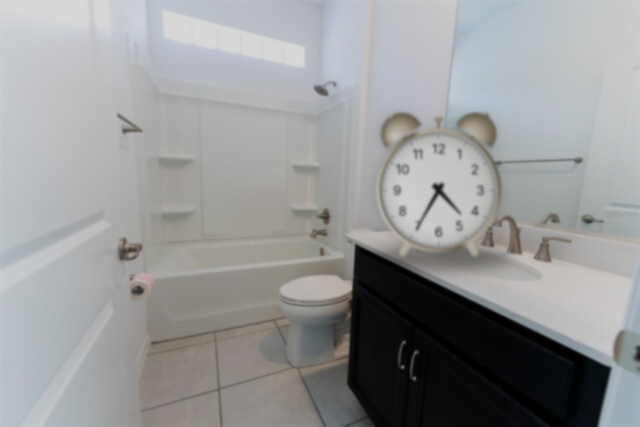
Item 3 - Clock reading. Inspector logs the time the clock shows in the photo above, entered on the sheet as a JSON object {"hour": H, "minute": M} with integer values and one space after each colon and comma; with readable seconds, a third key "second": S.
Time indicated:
{"hour": 4, "minute": 35}
